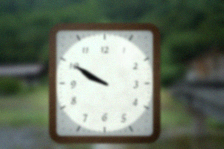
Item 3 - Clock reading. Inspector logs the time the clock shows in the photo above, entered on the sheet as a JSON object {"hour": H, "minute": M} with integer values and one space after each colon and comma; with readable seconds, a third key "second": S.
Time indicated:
{"hour": 9, "minute": 50}
